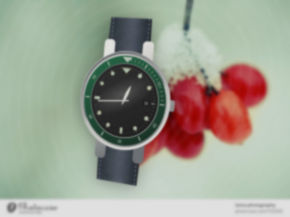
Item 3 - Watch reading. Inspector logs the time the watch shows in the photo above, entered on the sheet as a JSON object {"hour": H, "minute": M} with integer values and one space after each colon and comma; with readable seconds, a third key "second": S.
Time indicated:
{"hour": 12, "minute": 44}
